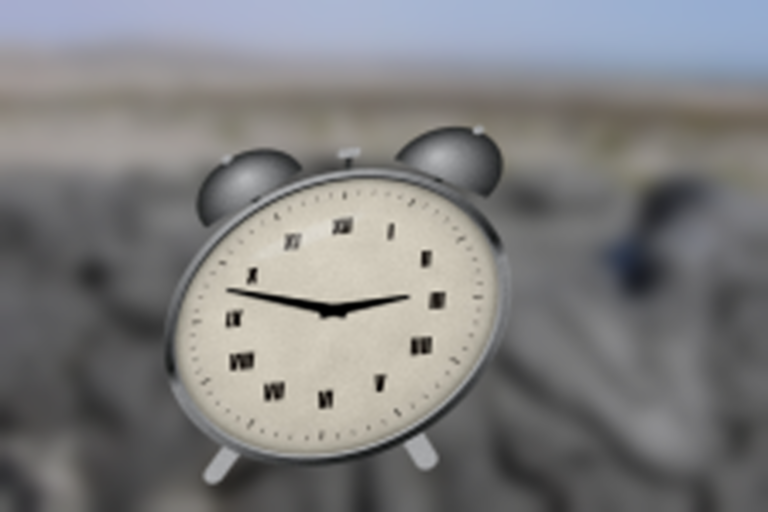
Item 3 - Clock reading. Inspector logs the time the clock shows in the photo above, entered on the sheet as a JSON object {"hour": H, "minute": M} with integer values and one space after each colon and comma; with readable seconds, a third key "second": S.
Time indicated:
{"hour": 2, "minute": 48}
